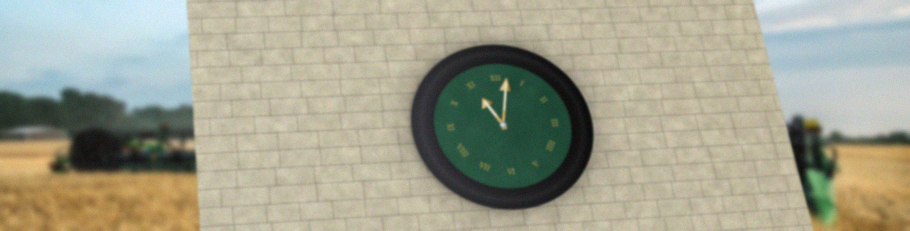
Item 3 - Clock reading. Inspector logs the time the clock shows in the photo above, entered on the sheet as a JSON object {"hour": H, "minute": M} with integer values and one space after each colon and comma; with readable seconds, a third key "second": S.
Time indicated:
{"hour": 11, "minute": 2}
